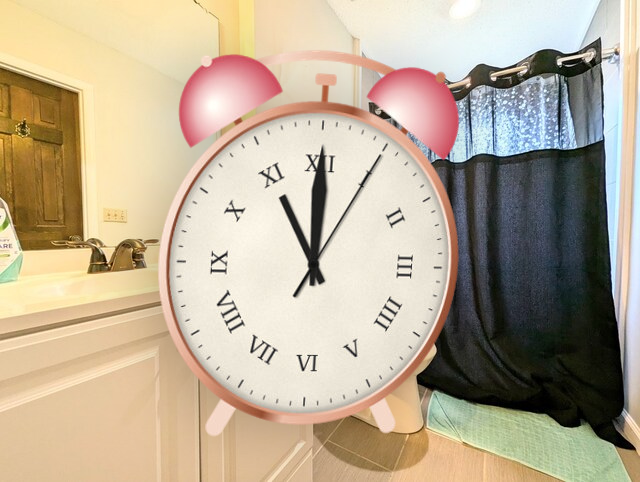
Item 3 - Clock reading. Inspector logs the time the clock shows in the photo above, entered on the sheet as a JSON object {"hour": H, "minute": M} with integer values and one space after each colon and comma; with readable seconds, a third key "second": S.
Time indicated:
{"hour": 11, "minute": 0, "second": 5}
